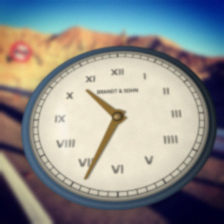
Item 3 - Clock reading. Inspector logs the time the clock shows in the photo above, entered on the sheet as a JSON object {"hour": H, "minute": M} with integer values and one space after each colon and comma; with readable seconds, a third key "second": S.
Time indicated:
{"hour": 10, "minute": 34}
